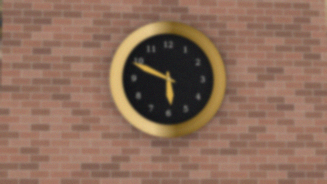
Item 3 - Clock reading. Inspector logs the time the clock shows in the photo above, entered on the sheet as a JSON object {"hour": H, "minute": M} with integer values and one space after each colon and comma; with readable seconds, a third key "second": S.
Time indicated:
{"hour": 5, "minute": 49}
